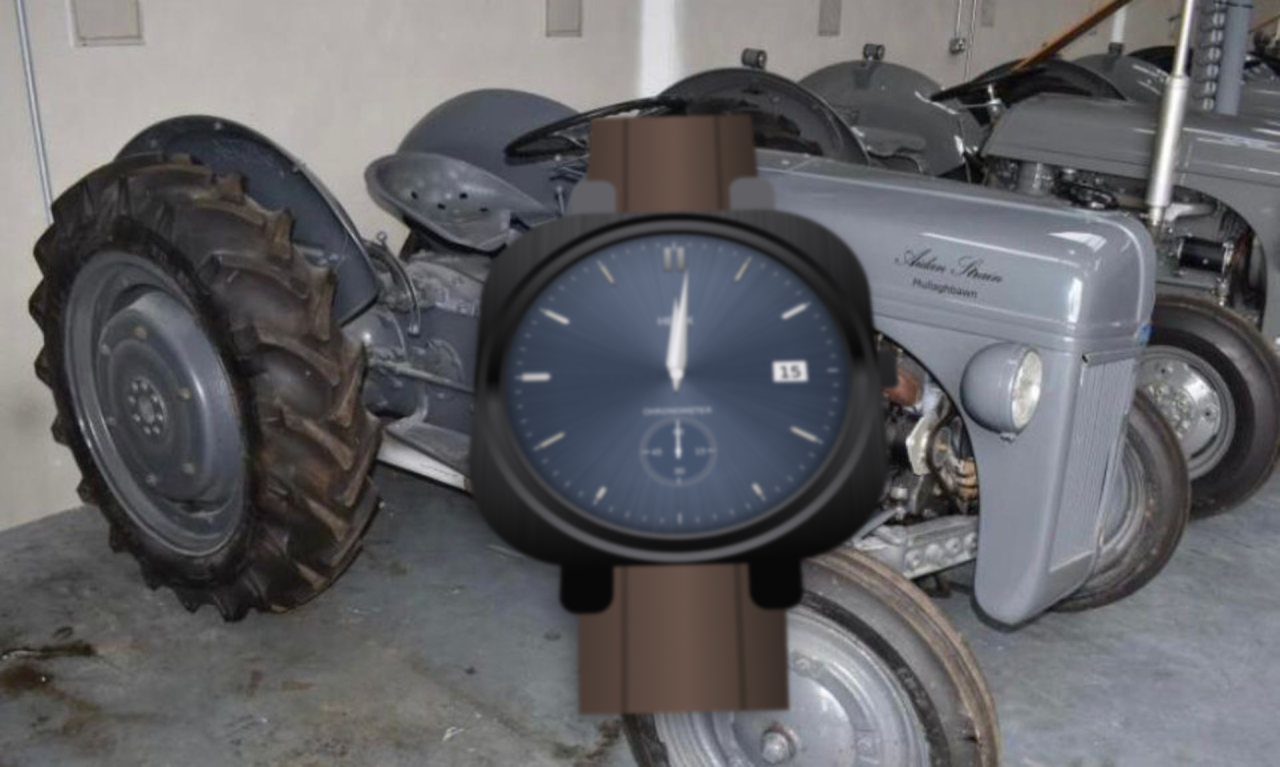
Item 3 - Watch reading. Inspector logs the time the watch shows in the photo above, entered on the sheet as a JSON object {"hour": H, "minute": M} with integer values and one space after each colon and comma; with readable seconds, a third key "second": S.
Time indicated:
{"hour": 12, "minute": 1}
